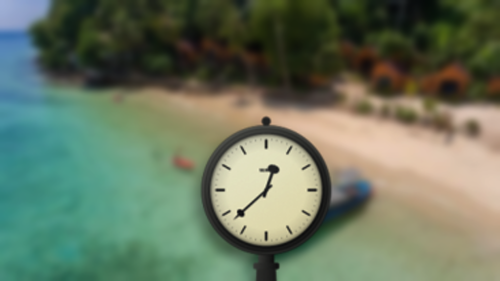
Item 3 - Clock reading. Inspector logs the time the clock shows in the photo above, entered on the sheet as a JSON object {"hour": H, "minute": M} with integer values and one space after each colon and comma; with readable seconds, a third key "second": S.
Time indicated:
{"hour": 12, "minute": 38}
